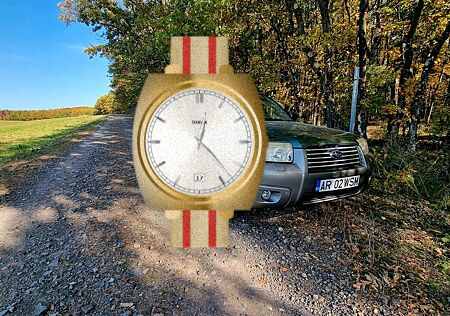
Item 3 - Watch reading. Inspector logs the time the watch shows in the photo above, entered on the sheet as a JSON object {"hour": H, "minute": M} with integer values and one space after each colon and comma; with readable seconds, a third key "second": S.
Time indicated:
{"hour": 12, "minute": 23}
